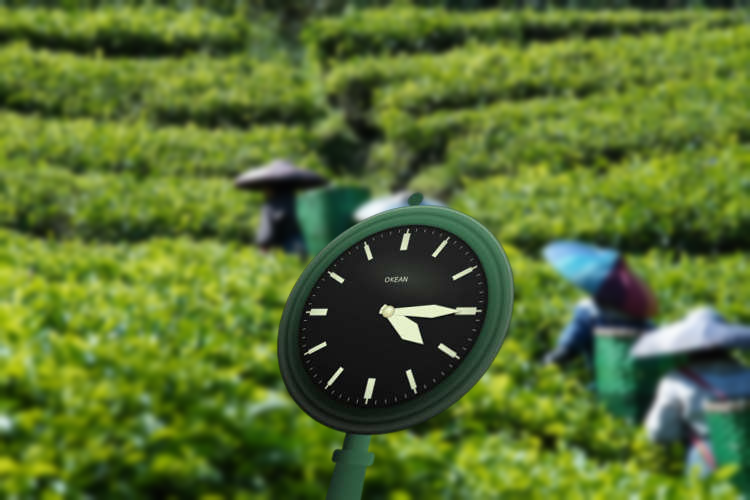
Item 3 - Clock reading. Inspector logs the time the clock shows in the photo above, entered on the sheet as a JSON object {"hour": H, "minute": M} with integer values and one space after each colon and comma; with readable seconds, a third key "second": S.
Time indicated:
{"hour": 4, "minute": 15}
